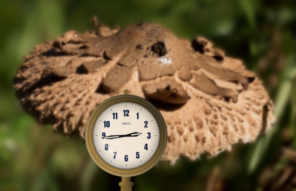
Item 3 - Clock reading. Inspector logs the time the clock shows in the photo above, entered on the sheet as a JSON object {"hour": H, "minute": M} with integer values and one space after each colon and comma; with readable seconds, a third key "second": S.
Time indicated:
{"hour": 2, "minute": 44}
